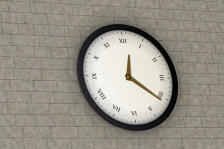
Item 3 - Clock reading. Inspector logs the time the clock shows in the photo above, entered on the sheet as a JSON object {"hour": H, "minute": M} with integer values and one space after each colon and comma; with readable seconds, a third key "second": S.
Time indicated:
{"hour": 12, "minute": 21}
